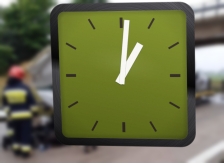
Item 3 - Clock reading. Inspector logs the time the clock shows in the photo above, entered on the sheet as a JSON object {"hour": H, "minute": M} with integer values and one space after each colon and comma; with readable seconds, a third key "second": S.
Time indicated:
{"hour": 1, "minute": 1}
